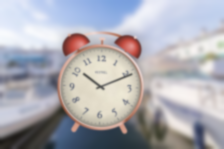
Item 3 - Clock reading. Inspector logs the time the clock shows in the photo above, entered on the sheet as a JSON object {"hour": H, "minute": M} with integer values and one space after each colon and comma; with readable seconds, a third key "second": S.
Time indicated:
{"hour": 10, "minute": 11}
